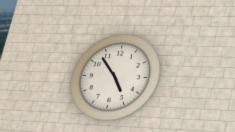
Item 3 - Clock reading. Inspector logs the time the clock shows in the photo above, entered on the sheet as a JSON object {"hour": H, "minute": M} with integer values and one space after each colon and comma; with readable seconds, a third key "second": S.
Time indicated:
{"hour": 4, "minute": 53}
